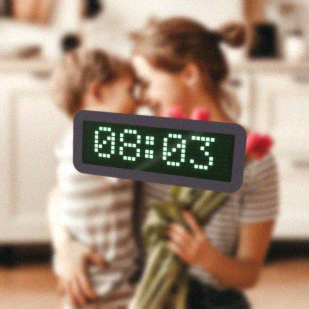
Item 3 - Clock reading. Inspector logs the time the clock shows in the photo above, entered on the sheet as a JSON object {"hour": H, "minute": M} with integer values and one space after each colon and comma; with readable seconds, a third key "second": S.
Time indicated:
{"hour": 8, "minute": 3}
